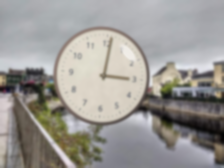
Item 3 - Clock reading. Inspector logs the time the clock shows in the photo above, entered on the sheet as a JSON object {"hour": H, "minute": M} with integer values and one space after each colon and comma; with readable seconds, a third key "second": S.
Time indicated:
{"hour": 3, "minute": 1}
